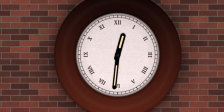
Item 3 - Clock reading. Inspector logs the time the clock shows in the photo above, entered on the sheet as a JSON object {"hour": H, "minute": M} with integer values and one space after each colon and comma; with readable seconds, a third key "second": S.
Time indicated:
{"hour": 12, "minute": 31}
